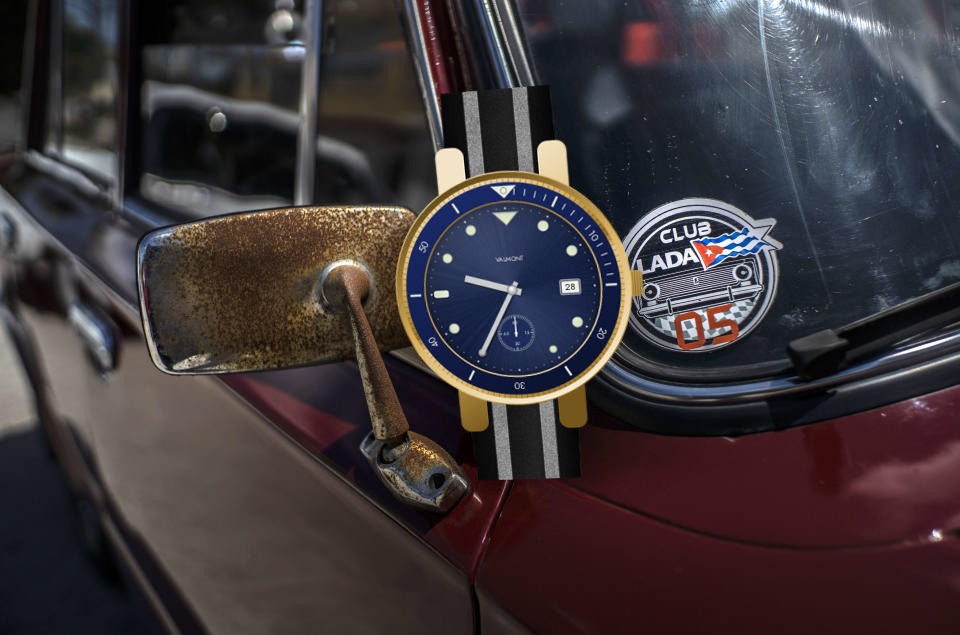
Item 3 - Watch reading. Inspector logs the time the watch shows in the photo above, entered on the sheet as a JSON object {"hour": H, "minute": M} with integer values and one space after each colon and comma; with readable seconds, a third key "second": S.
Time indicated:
{"hour": 9, "minute": 35}
